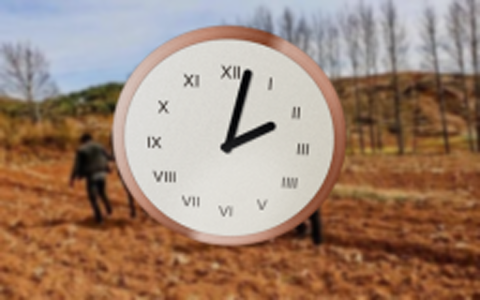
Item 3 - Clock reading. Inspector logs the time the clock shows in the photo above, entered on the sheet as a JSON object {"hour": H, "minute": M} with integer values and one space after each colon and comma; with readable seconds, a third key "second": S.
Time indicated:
{"hour": 2, "minute": 2}
